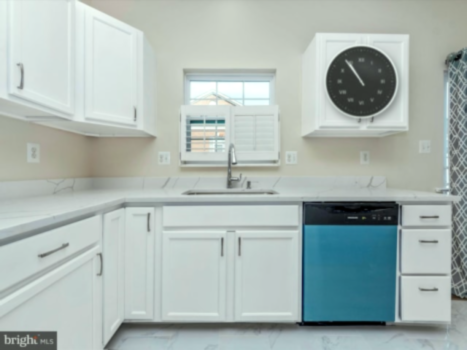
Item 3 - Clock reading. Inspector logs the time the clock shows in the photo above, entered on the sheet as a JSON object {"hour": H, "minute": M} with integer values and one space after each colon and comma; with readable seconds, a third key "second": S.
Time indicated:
{"hour": 10, "minute": 54}
